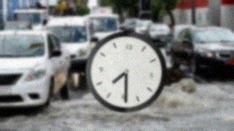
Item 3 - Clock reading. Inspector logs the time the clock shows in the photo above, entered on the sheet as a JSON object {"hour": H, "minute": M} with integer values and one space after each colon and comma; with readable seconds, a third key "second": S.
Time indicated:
{"hour": 7, "minute": 29}
